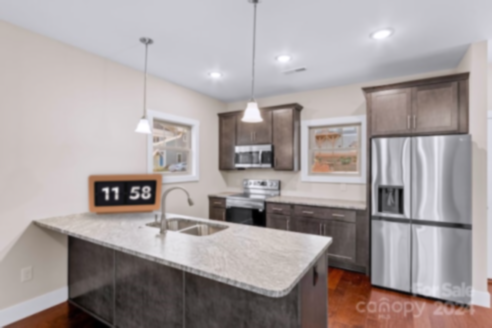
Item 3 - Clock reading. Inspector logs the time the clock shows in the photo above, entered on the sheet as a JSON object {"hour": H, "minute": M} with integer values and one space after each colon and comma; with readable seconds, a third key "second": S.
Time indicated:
{"hour": 11, "minute": 58}
